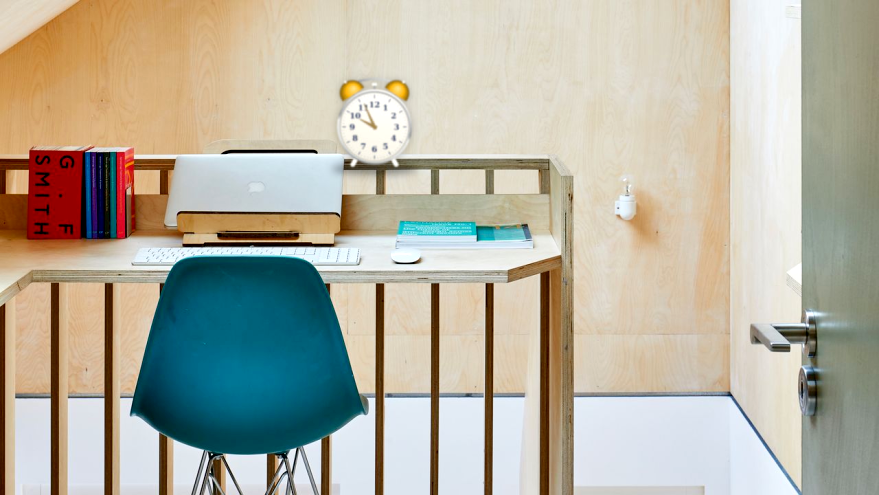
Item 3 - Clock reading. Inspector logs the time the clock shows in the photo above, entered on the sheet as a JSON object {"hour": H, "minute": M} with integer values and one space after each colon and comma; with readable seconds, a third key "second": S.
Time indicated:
{"hour": 9, "minute": 56}
